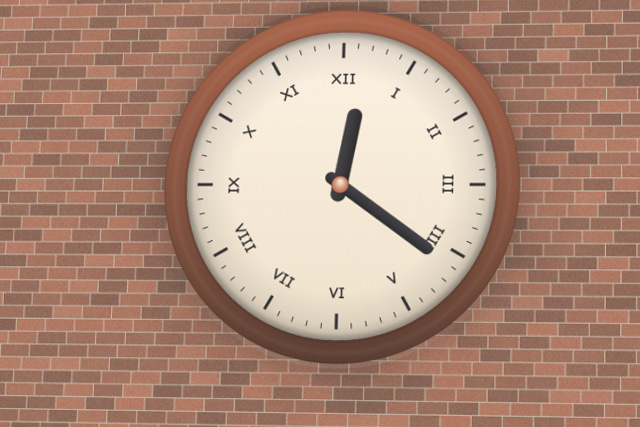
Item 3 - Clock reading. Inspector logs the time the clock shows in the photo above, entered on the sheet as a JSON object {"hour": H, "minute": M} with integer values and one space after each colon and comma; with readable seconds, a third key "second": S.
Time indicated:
{"hour": 12, "minute": 21}
